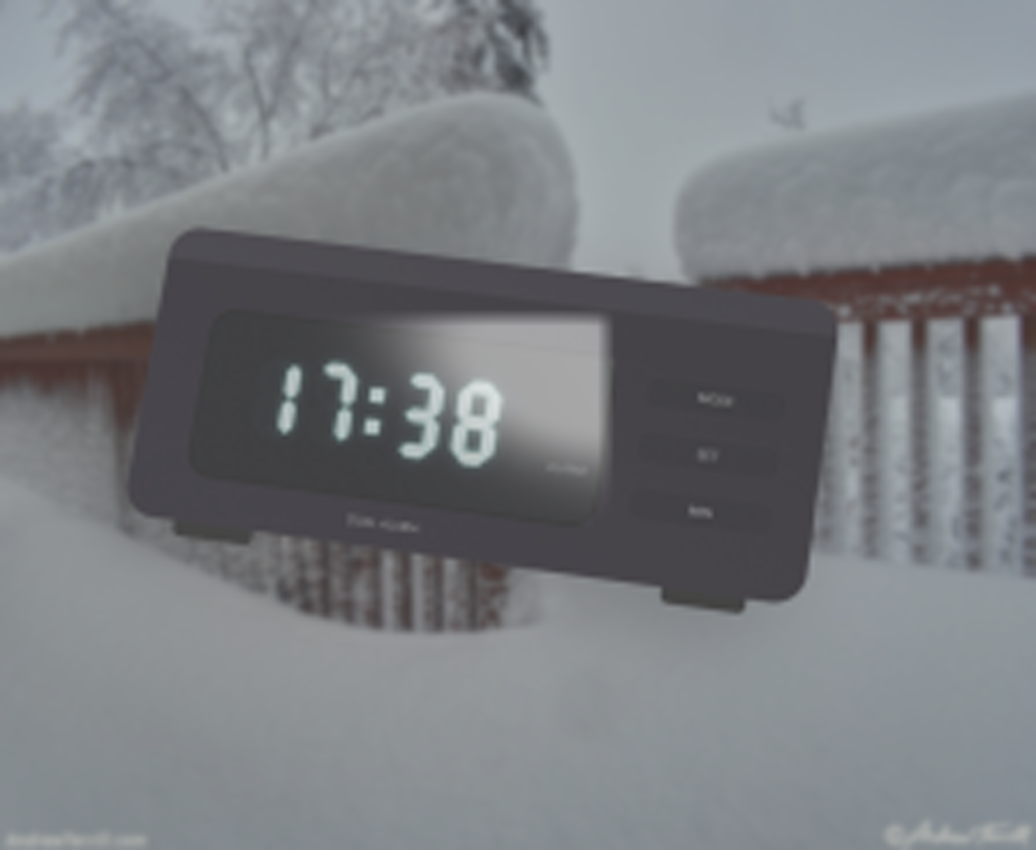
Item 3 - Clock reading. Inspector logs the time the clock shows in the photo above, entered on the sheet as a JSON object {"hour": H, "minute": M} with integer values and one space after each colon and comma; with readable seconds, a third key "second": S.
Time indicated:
{"hour": 17, "minute": 38}
